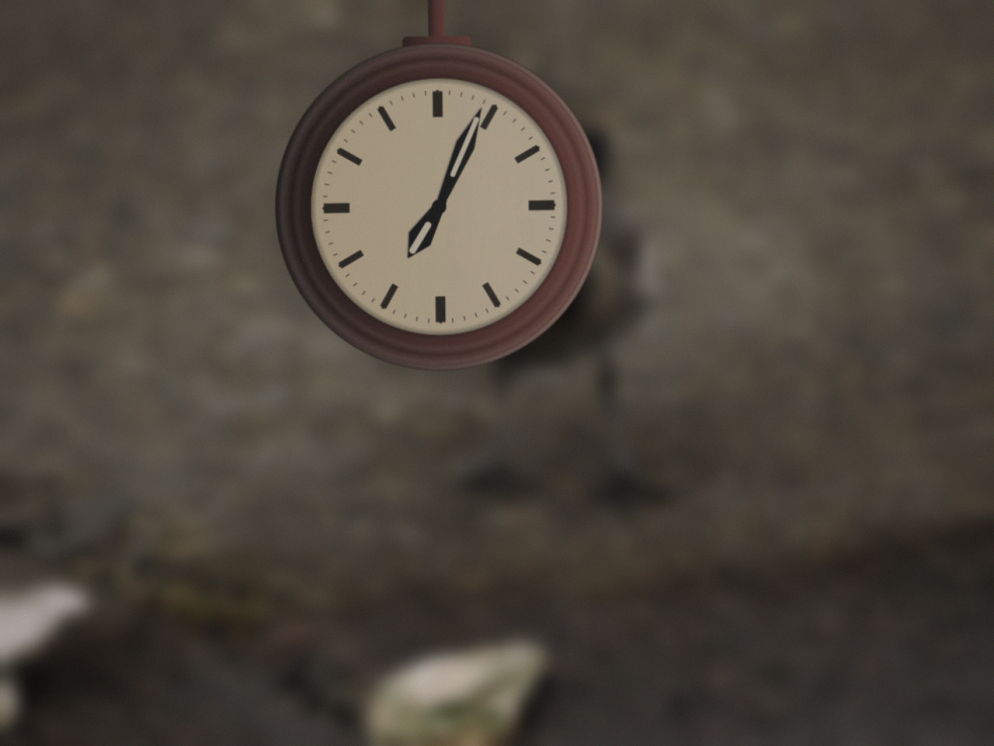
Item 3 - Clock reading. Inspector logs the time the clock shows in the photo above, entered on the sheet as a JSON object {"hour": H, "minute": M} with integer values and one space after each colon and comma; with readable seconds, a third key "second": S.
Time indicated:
{"hour": 7, "minute": 4}
